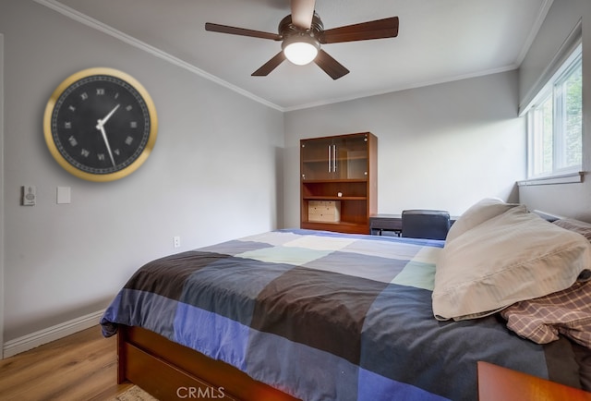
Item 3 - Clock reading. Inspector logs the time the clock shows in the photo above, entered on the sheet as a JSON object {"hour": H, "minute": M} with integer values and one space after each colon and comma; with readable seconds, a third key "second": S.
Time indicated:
{"hour": 1, "minute": 27}
